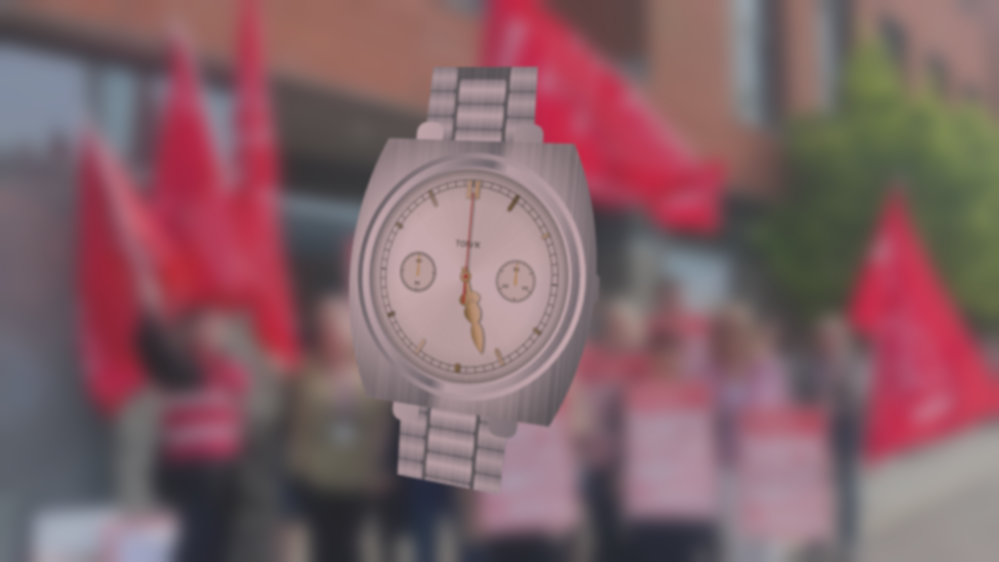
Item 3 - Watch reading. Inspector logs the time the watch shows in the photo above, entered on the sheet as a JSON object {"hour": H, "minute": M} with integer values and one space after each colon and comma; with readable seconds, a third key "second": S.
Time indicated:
{"hour": 5, "minute": 27}
